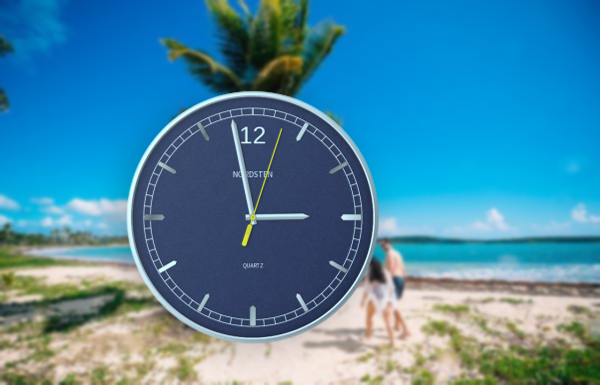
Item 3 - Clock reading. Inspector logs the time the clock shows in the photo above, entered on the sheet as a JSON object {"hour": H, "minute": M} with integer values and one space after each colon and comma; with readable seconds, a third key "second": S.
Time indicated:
{"hour": 2, "minute": 58, "second": 3}
